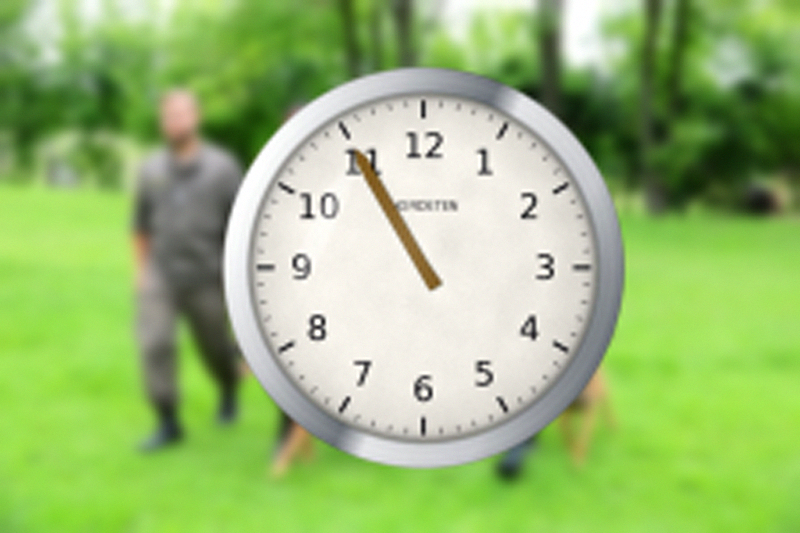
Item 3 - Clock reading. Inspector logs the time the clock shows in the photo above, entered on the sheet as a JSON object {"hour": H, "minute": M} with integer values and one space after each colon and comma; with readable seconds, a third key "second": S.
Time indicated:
{"hour": 10, "minute": 55}
